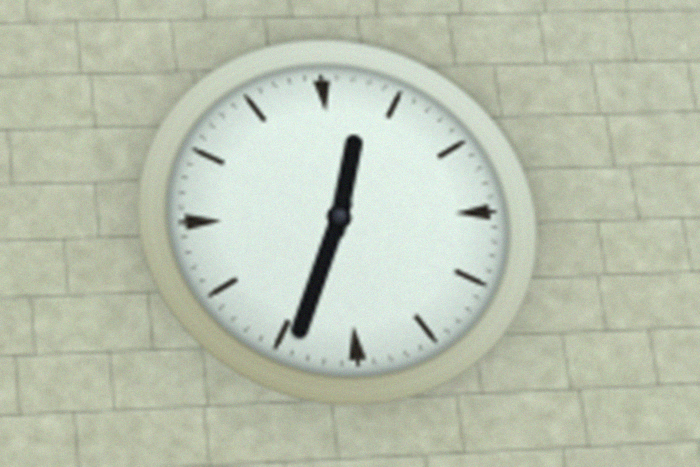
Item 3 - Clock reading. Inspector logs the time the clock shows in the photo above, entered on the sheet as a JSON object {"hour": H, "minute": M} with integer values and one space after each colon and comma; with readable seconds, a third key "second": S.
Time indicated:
{"hour": 12, "minute": 34}
